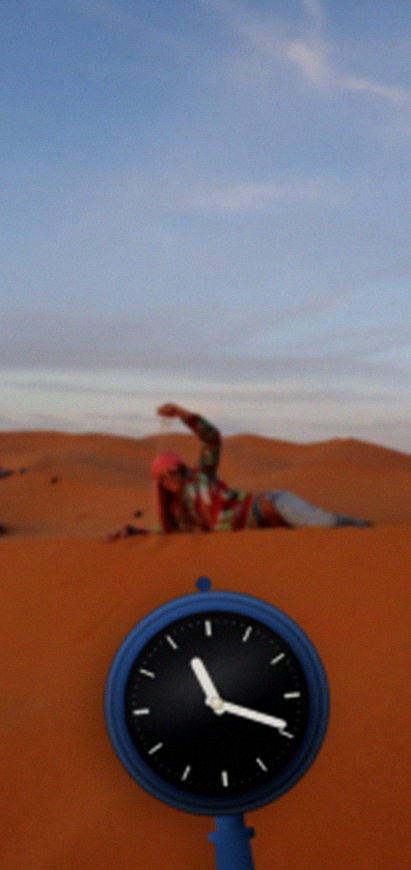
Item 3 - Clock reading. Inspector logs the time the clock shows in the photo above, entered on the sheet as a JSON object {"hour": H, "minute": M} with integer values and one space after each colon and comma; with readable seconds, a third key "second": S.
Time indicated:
{"hour": 11, "minute": 19}
